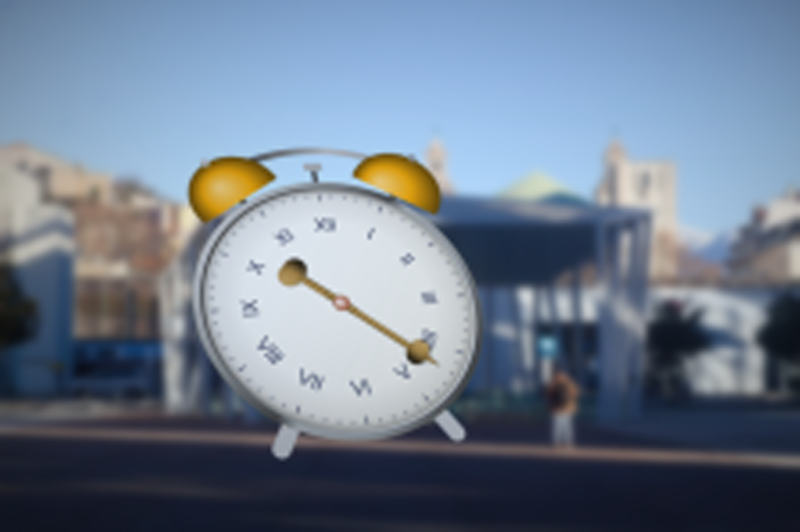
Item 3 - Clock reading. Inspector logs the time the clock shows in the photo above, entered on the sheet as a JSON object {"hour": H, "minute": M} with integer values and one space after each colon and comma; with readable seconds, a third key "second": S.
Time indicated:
{"hour": 10, "minute": 22}
